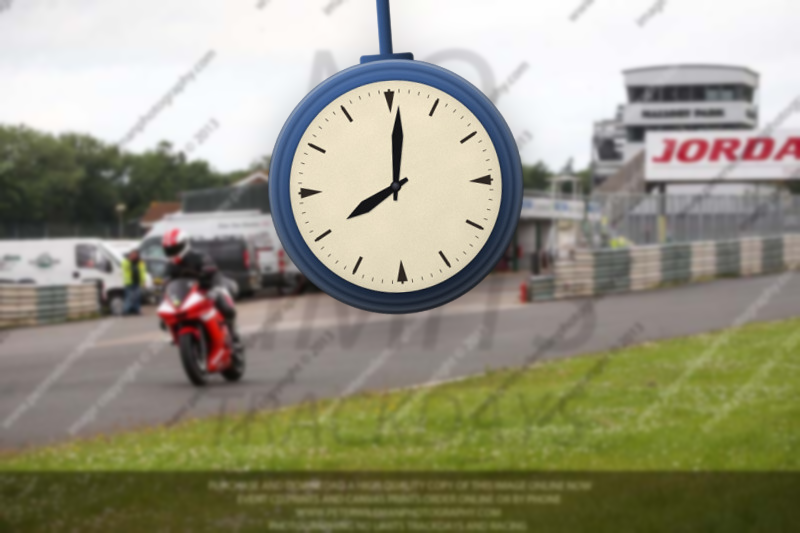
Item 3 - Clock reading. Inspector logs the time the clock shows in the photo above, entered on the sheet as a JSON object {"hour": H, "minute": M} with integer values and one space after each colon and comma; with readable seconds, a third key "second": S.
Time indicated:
{"hour": 8, "minute": 1}
